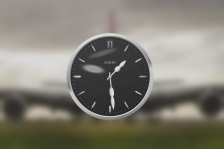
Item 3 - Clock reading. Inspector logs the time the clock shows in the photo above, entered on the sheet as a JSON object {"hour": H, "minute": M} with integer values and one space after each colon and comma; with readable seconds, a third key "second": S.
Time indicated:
{"hour": 1, "minute": 29}
